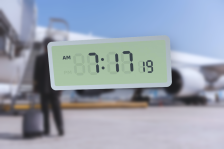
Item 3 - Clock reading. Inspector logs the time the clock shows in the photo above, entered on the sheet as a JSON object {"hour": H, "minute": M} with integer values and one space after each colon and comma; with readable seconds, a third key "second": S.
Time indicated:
{"hour": 7, "minute": 17, "second": 19}
